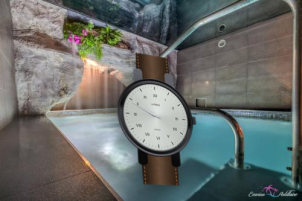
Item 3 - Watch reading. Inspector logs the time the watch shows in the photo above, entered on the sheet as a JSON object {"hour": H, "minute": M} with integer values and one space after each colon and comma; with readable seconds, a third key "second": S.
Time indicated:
{"hour": 9, "minute": 49}
